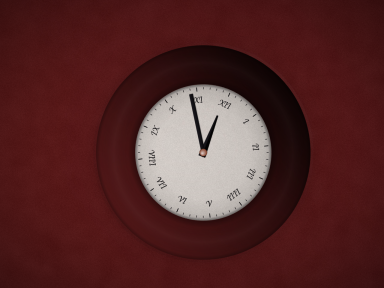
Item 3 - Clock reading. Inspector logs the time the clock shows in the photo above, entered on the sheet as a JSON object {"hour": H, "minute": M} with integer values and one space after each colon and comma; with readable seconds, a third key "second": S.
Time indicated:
{"hour": 11, "minute": 54}
